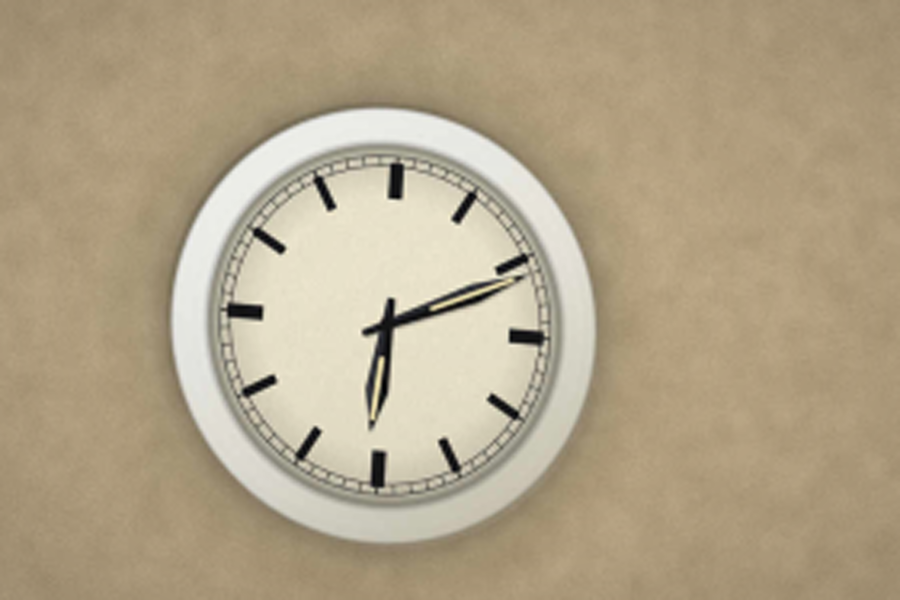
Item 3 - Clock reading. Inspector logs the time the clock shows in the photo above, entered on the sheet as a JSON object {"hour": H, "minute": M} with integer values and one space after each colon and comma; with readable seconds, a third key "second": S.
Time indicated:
{"hour": 6, "minute": 11}
